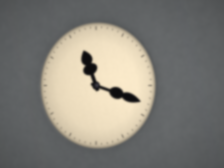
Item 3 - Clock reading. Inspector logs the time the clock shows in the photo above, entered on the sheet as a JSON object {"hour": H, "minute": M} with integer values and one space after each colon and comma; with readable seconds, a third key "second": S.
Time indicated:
{"hour": 11, "minute": 18}
